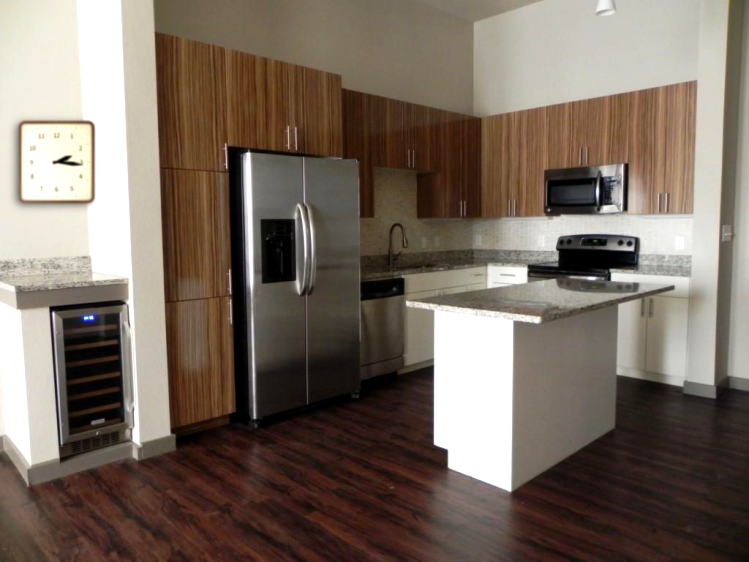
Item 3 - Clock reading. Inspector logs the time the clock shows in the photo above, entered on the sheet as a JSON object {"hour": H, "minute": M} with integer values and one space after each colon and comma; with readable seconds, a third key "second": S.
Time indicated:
{"hour": 2, "minute": 16}
